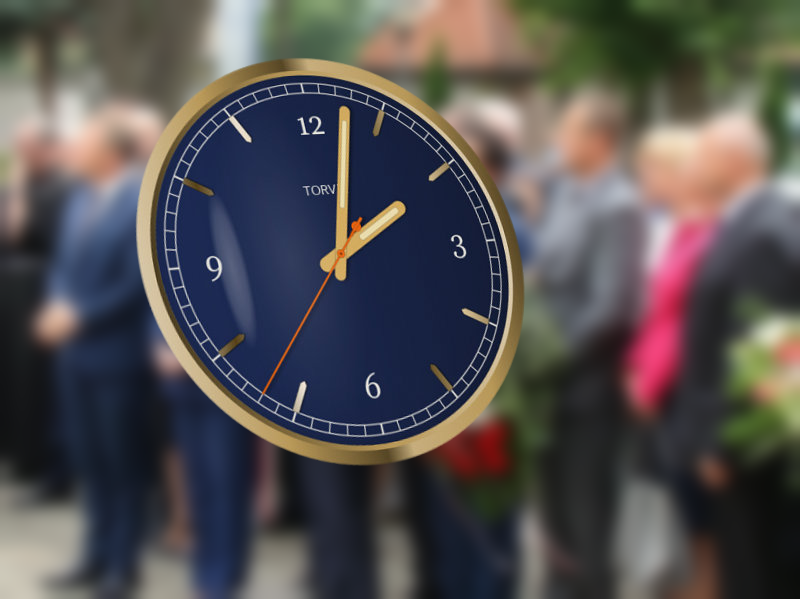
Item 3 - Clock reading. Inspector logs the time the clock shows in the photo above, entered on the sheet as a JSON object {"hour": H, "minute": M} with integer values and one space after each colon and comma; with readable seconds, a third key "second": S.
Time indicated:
{"hour": 2, "minute": 2, "second": 37}
